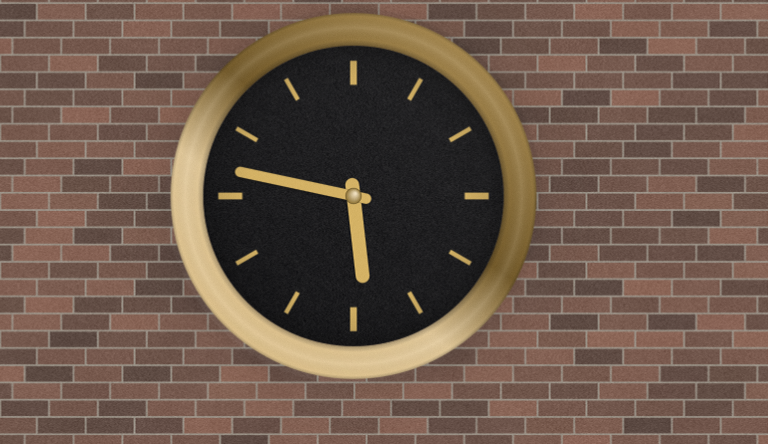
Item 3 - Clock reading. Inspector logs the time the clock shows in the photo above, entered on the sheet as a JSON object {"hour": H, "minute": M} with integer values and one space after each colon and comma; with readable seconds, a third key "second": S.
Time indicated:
{"hour": 5, "minute": 47}
